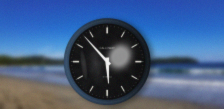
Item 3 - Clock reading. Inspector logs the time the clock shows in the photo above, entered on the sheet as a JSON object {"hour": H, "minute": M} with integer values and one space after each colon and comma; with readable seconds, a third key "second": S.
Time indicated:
{"hour": 5, "minute": 53}
